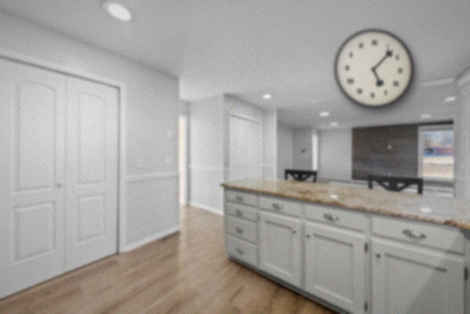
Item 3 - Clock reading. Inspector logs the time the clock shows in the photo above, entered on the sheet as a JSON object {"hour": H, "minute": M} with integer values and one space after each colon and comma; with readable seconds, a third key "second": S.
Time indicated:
{"hour": 5, "minute": 7}
